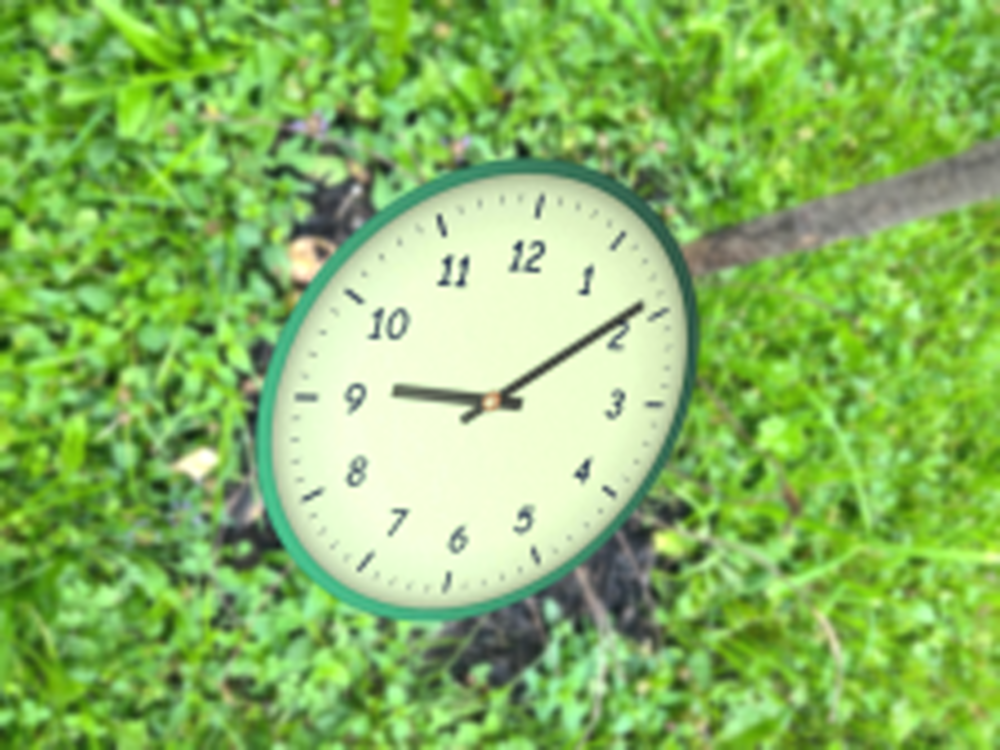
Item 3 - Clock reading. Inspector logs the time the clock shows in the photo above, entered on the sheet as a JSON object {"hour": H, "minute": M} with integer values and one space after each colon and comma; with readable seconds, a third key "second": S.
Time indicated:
{"hour": 9, "minute": 9}
